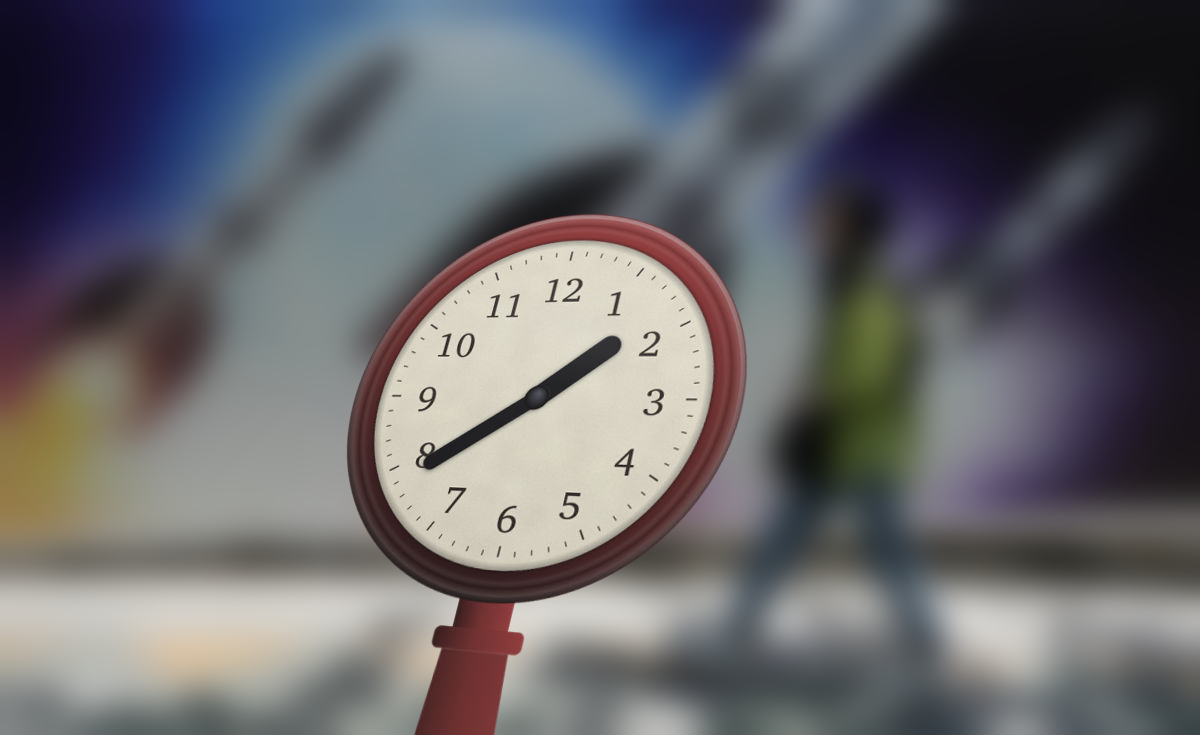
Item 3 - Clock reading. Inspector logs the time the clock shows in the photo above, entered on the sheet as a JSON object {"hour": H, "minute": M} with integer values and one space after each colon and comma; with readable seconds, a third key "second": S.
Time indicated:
{"hour": 1, "minute": 39}
